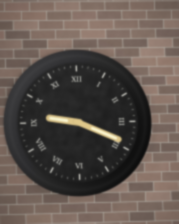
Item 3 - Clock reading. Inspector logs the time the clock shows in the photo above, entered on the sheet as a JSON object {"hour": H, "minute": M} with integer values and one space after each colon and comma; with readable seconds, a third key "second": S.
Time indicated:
{"hour": 9, "minute": 19}
